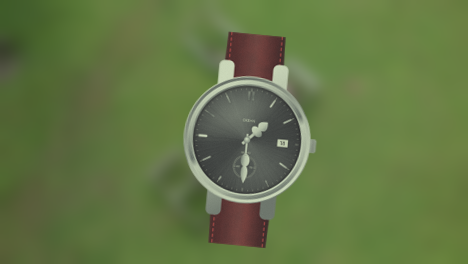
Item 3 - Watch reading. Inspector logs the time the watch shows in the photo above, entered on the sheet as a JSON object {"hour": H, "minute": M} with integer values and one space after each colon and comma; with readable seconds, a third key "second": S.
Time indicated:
{"hour": 1, "minute": 30}
